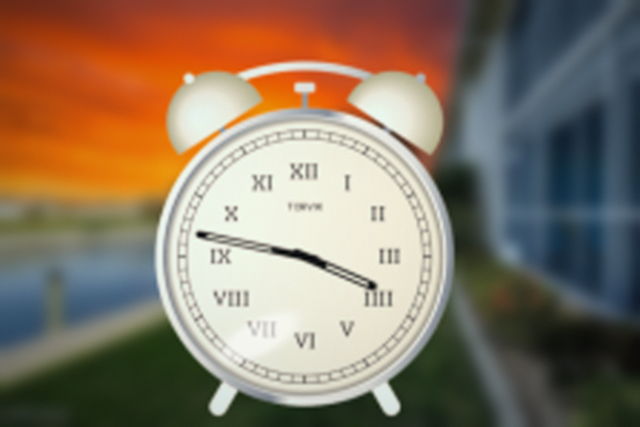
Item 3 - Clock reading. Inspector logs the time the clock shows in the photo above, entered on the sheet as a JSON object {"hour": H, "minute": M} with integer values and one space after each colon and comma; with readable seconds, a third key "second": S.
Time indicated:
{"hour": 3, "minute": 47}
